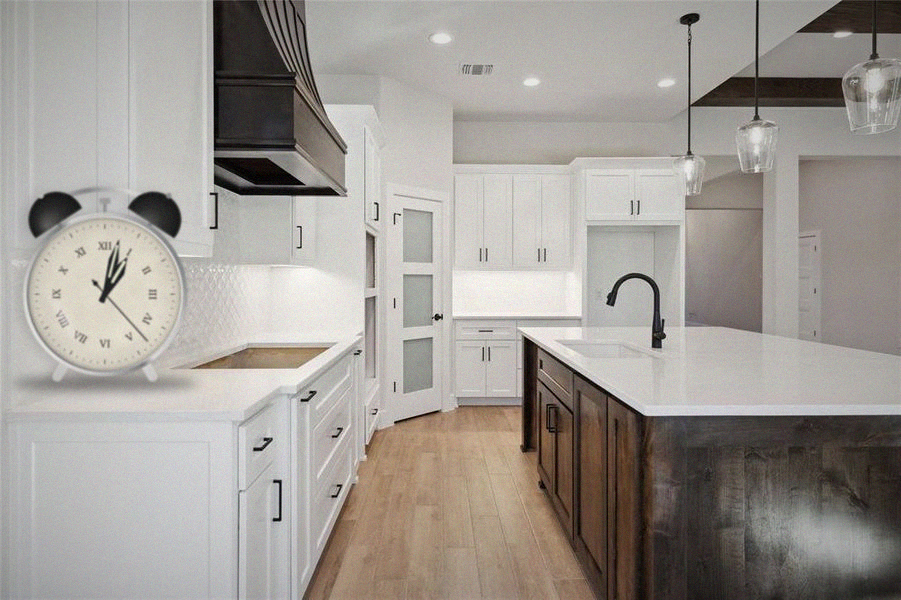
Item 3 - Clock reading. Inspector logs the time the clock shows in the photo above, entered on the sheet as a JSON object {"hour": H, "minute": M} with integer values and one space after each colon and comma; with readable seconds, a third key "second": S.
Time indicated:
{"hour": 1, "minute": 2, "second": 23}
